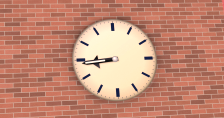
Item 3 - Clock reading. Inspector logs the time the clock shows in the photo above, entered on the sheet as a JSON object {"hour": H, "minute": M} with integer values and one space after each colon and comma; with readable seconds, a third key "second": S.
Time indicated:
{"hour": 8, "minute": 44}
